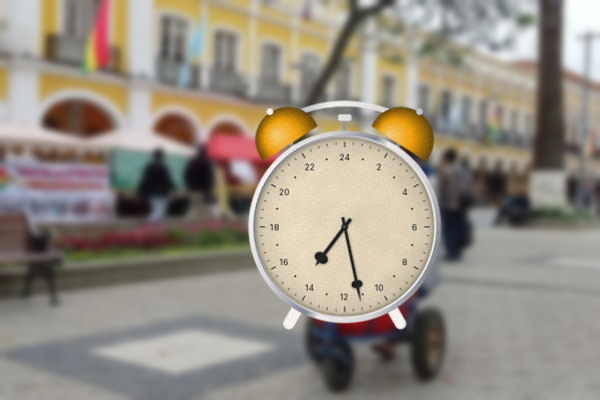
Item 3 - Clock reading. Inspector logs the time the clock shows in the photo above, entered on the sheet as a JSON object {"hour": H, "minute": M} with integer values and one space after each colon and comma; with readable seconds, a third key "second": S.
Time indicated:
{"hour": 14, "minute": 28}
